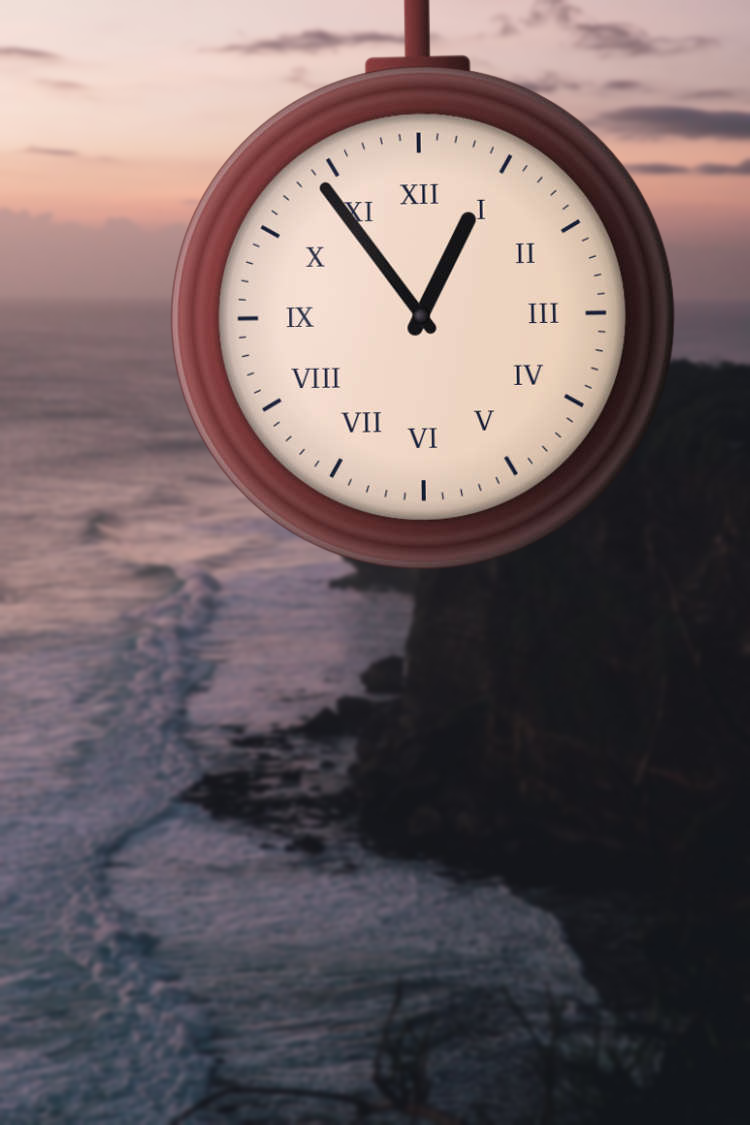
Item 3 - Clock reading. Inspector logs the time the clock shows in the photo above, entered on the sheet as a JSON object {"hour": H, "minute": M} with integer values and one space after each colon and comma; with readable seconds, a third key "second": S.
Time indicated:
{"hour": 12, "minute": 54}
